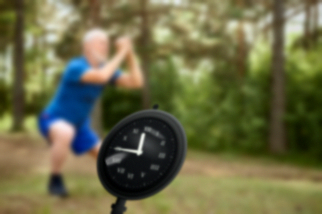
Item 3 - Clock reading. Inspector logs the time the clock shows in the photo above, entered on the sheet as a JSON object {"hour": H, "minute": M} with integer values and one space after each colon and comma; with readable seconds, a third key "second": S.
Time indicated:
{"hour": 11, "minute": 45}
